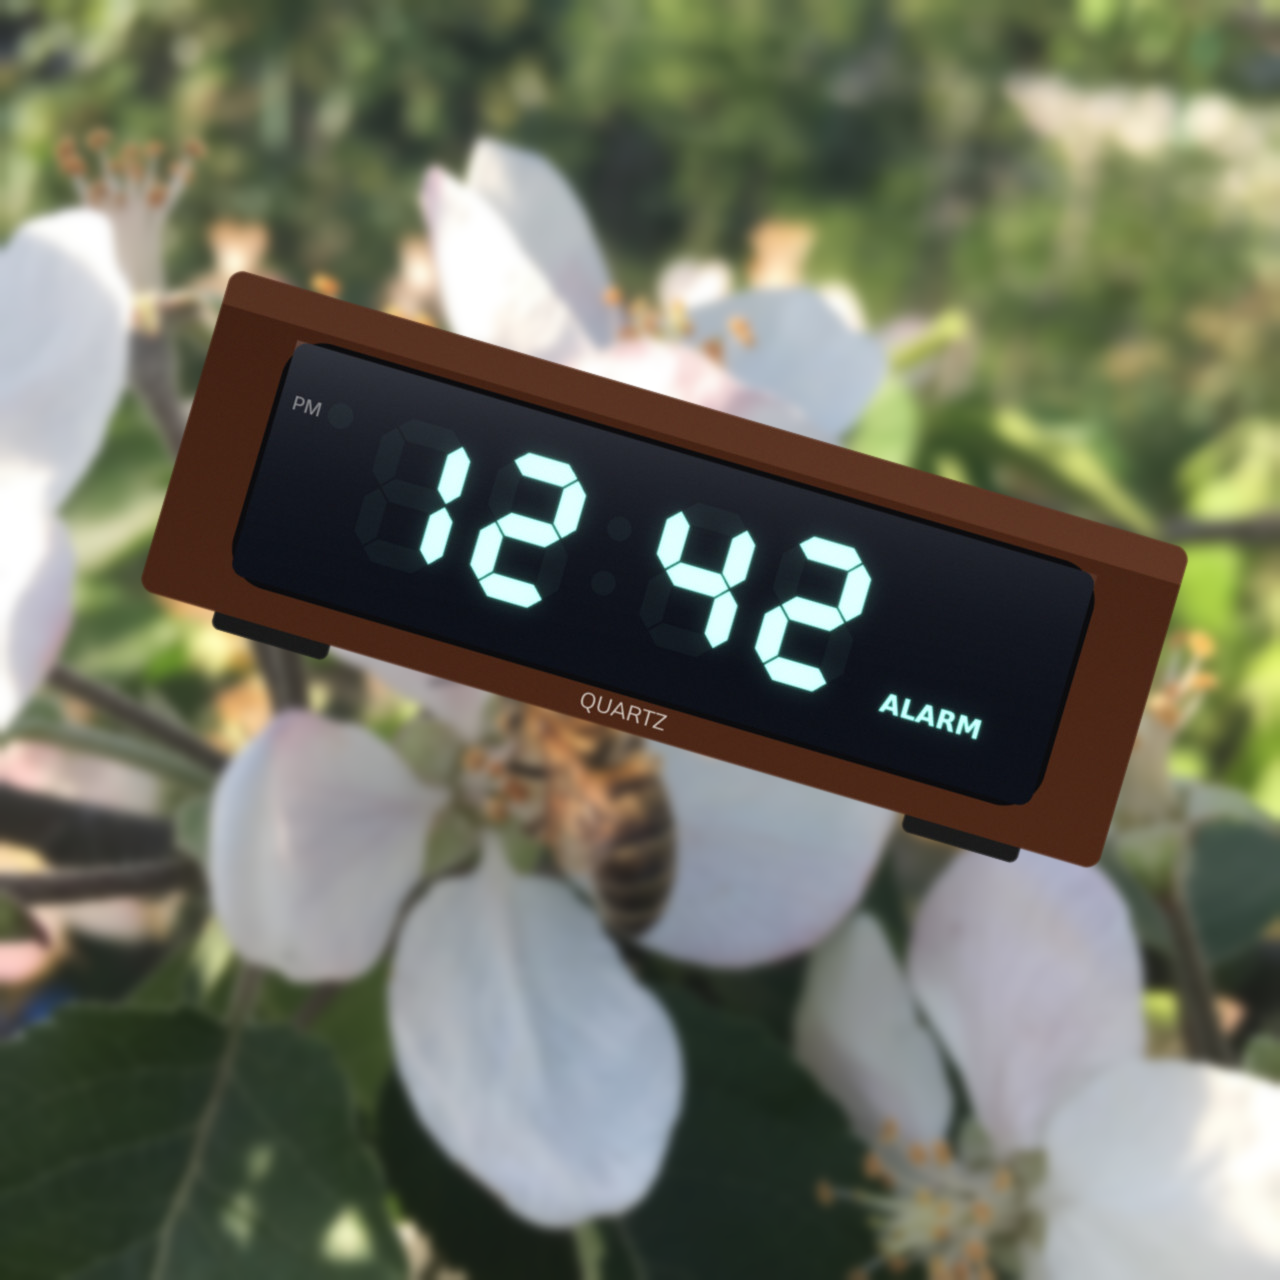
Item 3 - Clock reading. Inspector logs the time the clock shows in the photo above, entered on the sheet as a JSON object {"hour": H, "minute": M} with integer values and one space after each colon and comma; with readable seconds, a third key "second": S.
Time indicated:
{"hour": 12, "minute": 42}
